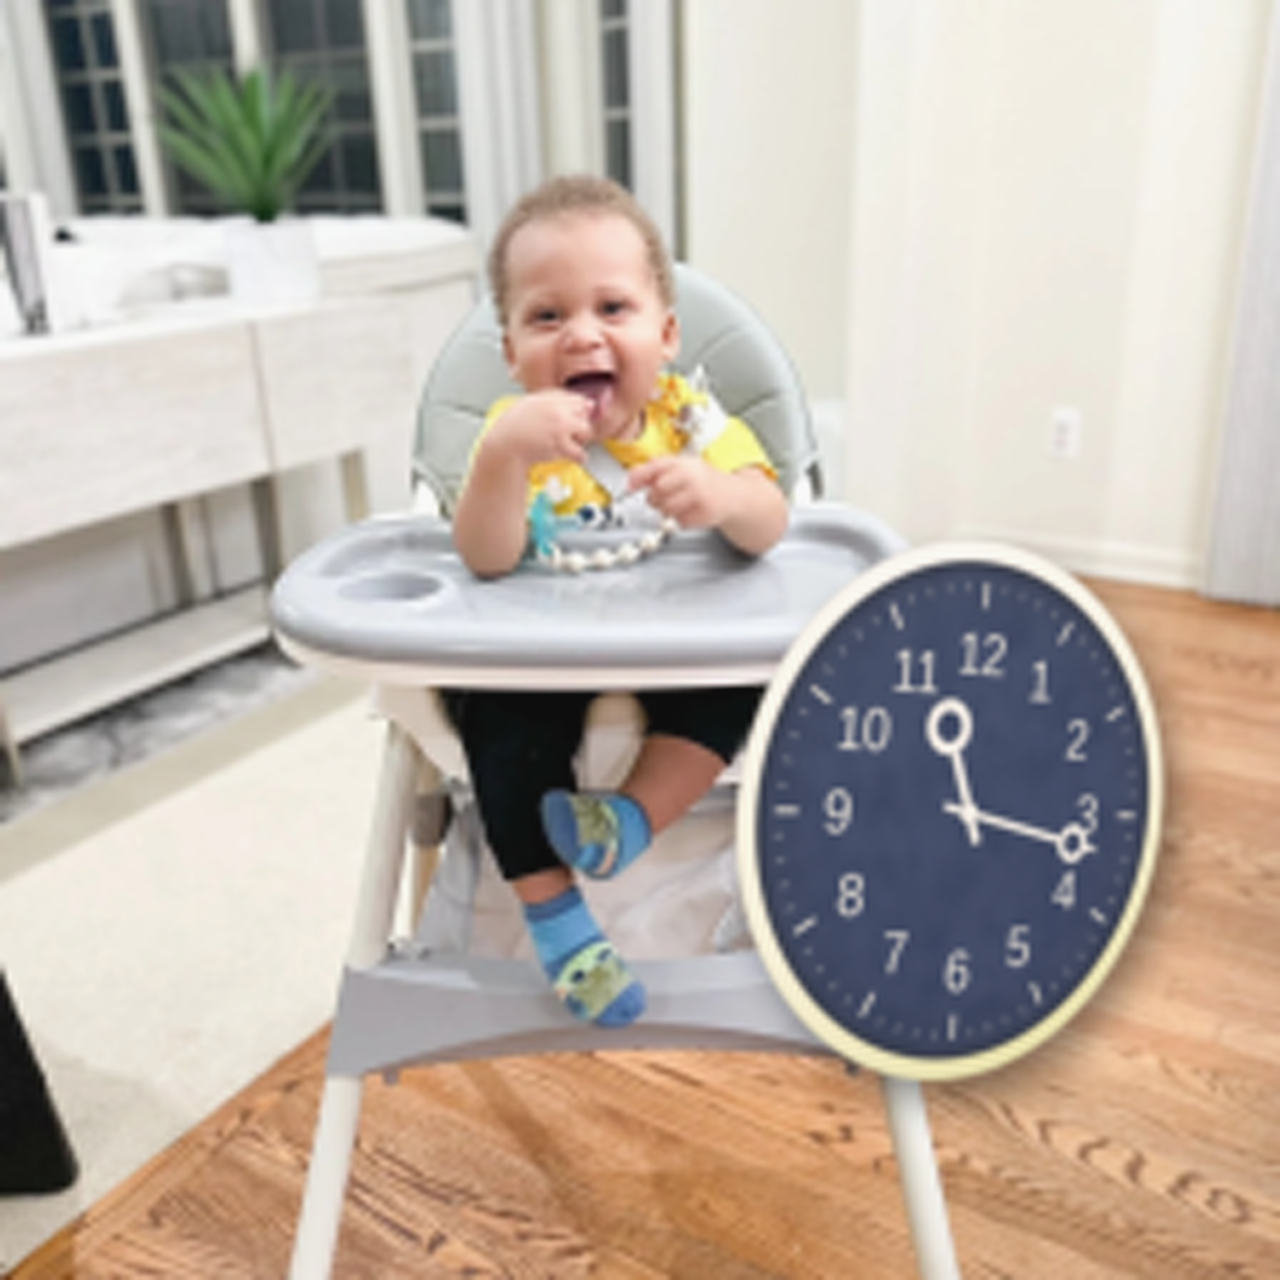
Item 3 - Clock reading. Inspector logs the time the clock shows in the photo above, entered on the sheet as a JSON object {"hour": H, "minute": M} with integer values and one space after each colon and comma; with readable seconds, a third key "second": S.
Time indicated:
{"hour": 11, "minute": 17}
